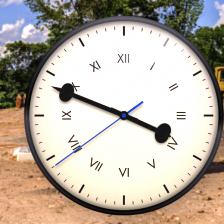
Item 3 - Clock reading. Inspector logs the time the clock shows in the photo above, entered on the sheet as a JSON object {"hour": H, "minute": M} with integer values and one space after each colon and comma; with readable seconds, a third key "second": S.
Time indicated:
{"hour": 3, "minute": 48, "second": 39}
